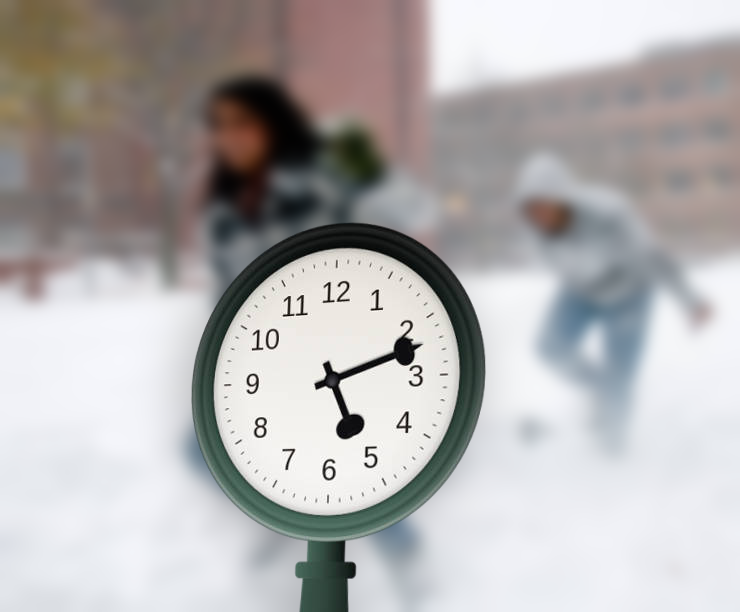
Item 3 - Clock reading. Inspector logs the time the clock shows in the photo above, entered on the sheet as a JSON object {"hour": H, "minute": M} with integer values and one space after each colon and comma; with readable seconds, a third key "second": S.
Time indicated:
{"hour": 5, "minute": 12}
